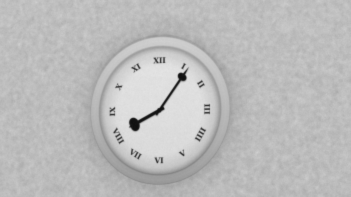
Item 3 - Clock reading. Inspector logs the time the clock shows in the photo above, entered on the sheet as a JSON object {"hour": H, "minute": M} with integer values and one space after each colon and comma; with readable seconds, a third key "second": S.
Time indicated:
{"hour": 8, "minute": 6}
